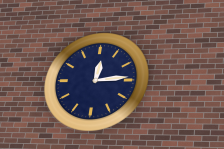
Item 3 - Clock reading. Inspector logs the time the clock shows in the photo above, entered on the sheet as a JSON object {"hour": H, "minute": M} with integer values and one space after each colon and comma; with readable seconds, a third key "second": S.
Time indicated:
{"hour": 12, "minute": 14}
